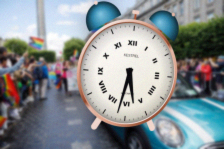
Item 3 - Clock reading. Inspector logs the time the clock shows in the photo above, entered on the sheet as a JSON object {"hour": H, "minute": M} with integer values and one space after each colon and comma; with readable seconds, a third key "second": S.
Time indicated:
{"hour": 5, "minute": 32}
